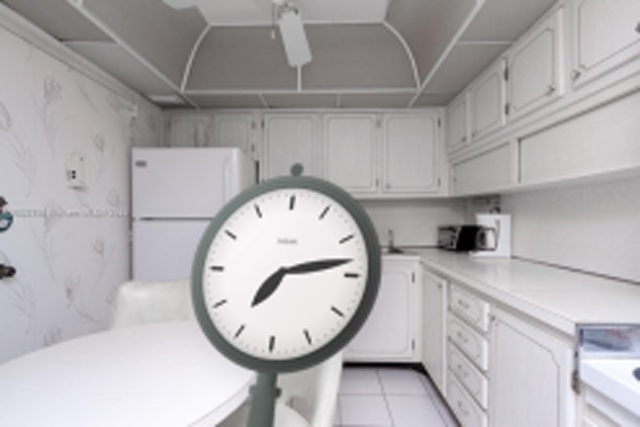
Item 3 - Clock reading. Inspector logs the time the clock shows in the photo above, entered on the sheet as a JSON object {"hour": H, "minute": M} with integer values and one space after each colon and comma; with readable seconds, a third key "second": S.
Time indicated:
{"hour": 7, "minute": 13}
